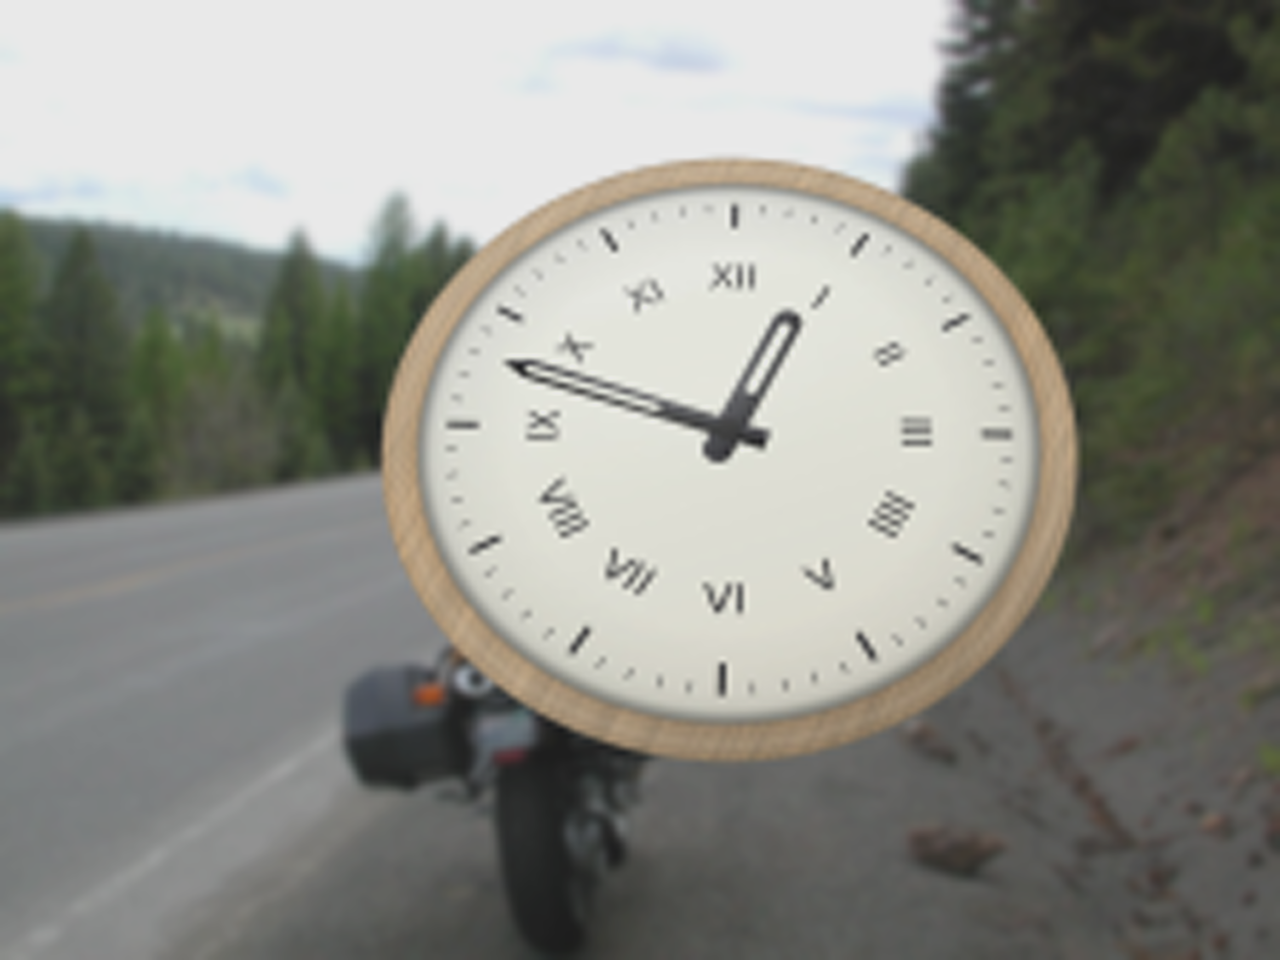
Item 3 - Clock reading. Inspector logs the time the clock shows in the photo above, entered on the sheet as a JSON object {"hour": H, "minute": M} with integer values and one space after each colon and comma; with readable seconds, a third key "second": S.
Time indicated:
{"hour": 12, "minute": 48}
